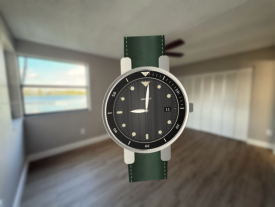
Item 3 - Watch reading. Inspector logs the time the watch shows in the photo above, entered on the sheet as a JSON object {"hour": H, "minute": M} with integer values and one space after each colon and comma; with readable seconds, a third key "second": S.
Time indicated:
{"hour": 9, "minute": 1}
